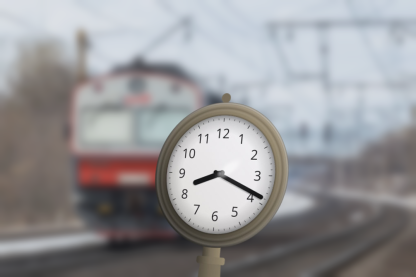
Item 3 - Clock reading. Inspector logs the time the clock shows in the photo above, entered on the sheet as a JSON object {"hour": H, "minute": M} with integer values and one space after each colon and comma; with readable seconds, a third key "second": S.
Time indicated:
{"hour": 8, "minute": 19}
